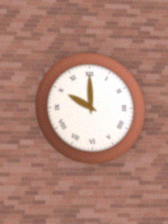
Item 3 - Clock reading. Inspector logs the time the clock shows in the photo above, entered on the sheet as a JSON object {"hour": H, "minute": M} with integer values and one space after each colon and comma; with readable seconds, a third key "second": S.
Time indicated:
{"hour": 10, "minute": 0}
